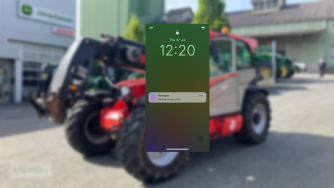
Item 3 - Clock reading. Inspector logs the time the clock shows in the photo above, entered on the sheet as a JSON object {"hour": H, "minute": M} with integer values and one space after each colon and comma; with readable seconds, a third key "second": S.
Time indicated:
{"hour": 12, "minute": 20}
